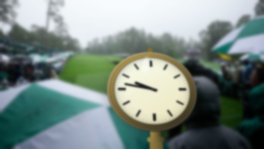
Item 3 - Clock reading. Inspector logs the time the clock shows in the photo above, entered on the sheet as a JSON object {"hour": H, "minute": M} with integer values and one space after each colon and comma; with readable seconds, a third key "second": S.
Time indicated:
{"hour": 9, "minute": 47}
